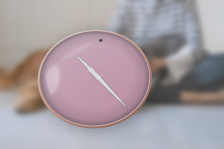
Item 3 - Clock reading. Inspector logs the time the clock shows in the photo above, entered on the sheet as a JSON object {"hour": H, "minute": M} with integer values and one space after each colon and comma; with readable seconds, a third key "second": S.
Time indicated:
{"hour": 10, "minute": 22}
